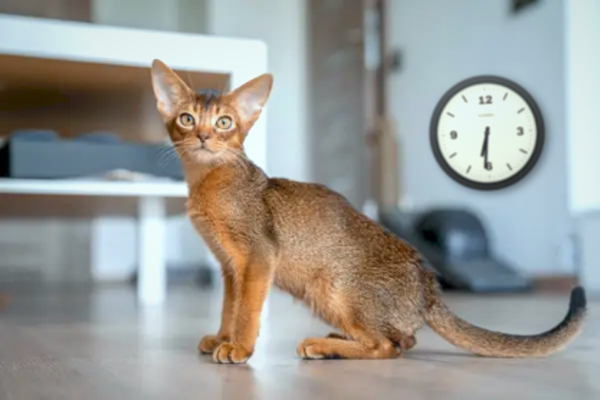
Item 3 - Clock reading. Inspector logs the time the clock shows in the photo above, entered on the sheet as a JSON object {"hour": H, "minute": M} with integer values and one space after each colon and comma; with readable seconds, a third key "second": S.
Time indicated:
{"hour": 6, "minute": 31}
